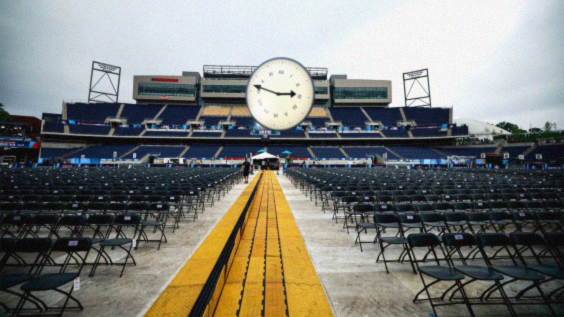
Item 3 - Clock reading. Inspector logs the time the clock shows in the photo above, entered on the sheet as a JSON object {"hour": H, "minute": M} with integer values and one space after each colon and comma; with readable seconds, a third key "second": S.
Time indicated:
{"hour": 2, "minute": 47}
